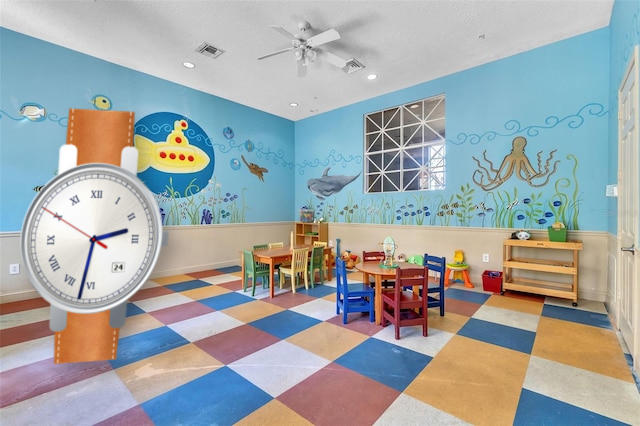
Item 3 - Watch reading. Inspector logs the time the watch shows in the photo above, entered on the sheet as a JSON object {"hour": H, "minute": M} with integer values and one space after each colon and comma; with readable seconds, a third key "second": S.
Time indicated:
{"hour": 2, "minute": 31, "second": 50}
